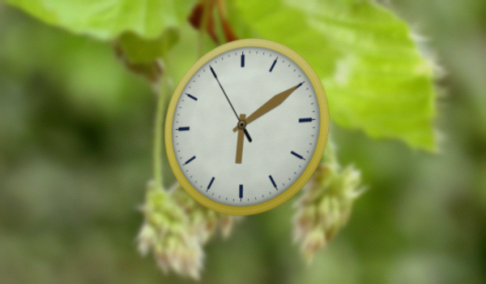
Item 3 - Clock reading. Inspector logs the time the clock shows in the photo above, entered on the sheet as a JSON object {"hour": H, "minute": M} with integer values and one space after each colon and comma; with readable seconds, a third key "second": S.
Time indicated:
{"hour": 6, "minute": 9, "second": 55}
